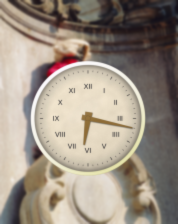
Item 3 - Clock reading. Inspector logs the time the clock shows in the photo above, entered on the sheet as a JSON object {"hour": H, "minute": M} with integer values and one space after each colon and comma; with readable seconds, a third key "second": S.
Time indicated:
{"hour": 6, "minute": 17}
